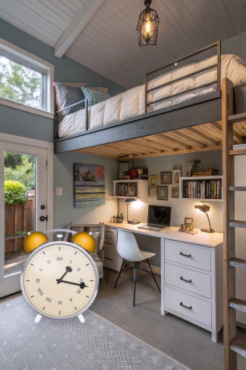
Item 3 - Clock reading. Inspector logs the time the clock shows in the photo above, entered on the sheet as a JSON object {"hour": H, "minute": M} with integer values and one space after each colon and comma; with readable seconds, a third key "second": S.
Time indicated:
{"hour": 1, "minute": 17}
